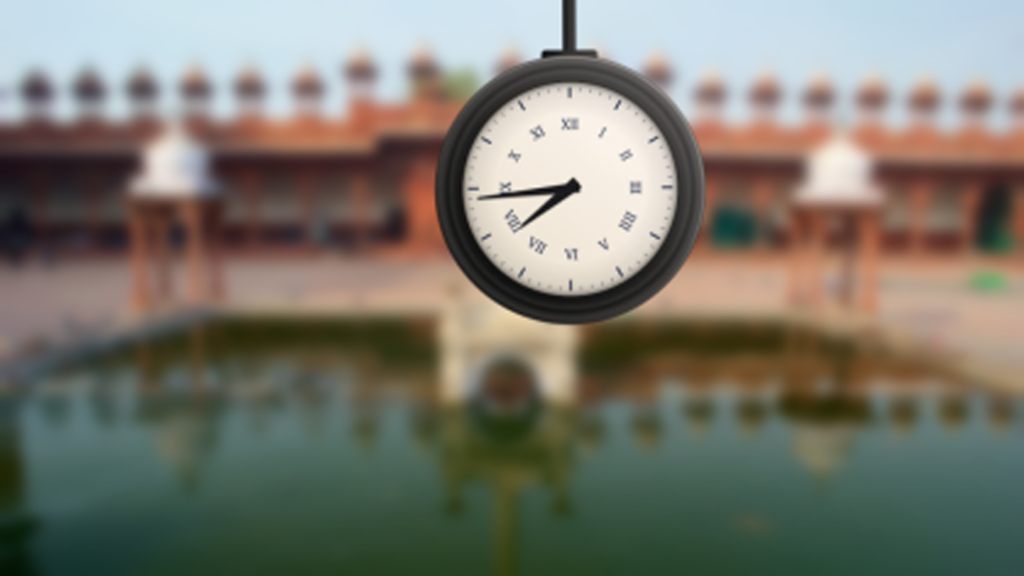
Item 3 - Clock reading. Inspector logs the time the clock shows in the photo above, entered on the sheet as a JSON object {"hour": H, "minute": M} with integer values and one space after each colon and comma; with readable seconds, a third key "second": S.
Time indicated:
{"hour": 7, "minute": 44}
